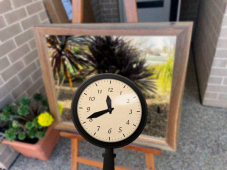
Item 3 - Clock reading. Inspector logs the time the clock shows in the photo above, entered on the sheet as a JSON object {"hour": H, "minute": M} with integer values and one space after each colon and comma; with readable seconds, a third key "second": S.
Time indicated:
{"hour": 11, "minute": 41}
